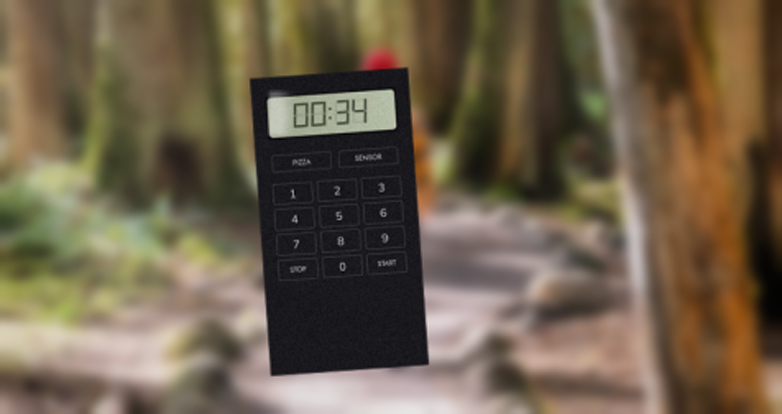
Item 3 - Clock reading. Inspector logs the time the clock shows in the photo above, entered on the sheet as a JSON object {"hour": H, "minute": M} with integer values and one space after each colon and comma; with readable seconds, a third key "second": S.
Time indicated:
{"hour": 0, "minute": 34}
